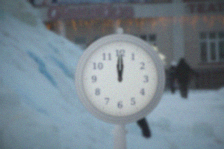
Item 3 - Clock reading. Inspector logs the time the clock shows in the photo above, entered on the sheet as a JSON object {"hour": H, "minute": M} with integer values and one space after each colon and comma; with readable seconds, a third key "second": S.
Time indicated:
{"hour": 12, "minute": 0}
